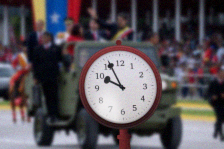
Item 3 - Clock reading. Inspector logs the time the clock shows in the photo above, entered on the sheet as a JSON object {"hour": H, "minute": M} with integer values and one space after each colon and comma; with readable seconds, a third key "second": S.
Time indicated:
{"hour": 9, "minute": 56}
